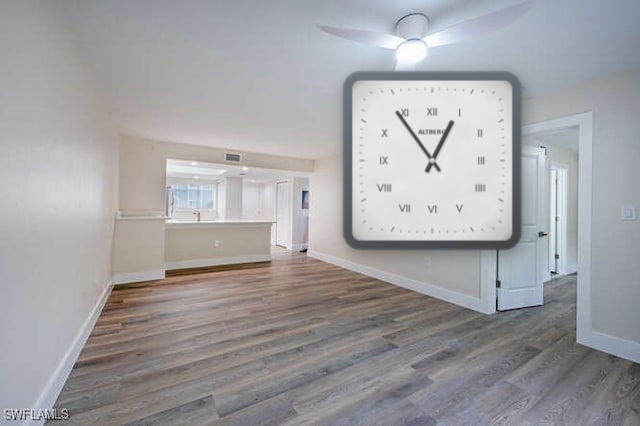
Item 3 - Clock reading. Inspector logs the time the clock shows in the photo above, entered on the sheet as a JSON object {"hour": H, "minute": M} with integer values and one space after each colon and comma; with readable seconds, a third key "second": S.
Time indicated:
{"hour": 12, "minute": 54}
